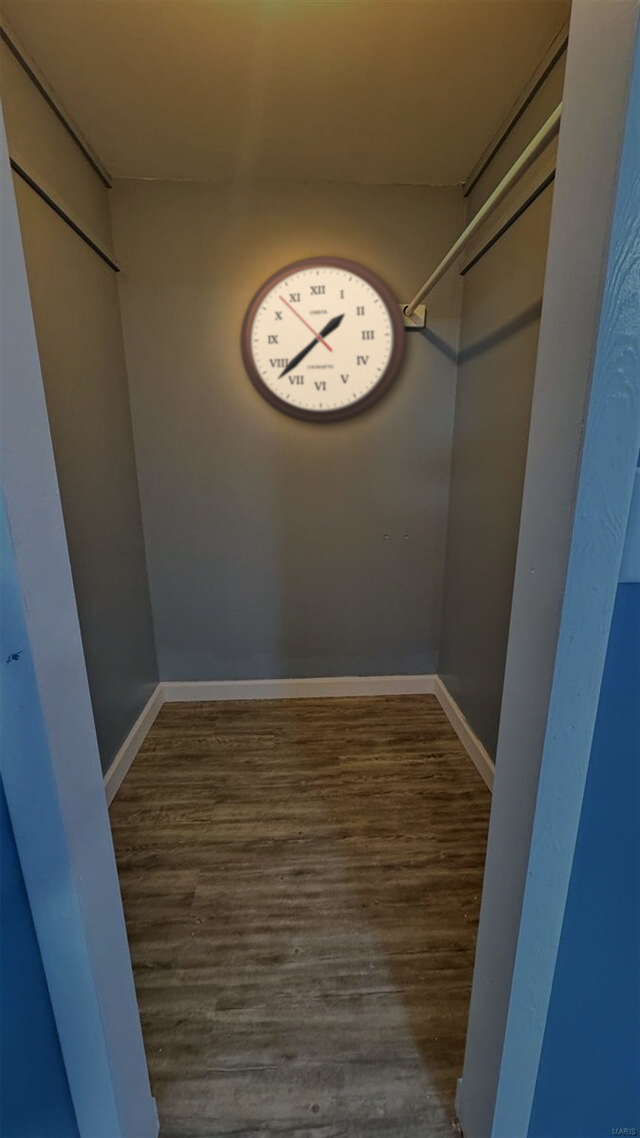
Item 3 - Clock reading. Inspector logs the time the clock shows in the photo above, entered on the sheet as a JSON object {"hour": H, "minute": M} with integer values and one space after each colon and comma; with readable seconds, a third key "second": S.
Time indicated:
{"hour": 1, "minute": 37, "second": 53}
